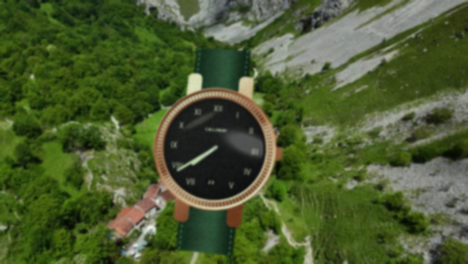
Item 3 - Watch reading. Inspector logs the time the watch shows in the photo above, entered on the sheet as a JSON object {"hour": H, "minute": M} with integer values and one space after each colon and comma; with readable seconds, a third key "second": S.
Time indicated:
{"hour": 7, "minute": 39}
